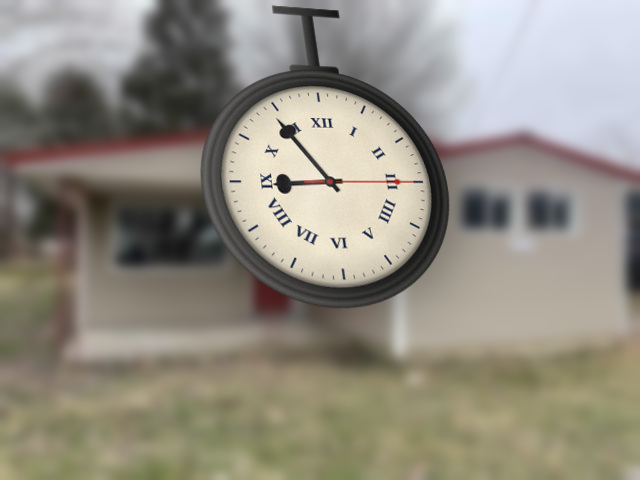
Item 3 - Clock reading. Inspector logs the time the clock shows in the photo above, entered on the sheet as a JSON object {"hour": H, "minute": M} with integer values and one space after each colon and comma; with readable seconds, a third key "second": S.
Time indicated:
{"hour": 8, "minute": 54, "second": 15}
